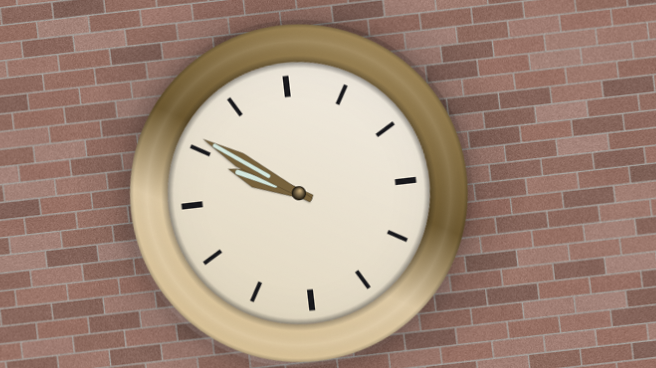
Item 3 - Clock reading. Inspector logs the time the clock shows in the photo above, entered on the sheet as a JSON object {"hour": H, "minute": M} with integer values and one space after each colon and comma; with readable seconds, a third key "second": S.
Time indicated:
{"hour": 9, "minute": 51}
